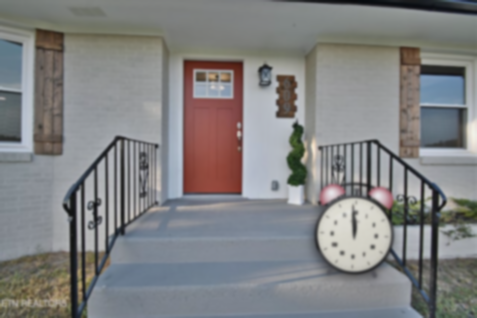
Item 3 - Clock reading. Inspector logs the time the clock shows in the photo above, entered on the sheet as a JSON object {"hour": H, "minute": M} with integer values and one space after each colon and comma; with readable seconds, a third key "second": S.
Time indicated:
{"hour": 11, "minute": 59}
